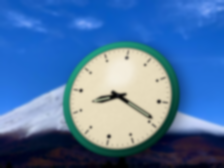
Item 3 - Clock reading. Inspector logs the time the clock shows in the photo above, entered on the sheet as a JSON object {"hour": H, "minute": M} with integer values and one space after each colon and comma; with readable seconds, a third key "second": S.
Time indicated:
{"hour": 8, "minute": 19}
